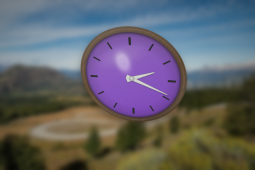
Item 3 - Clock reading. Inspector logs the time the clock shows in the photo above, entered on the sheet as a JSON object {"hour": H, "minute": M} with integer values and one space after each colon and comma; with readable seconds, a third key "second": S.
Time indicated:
{"hour": 2, "minute": 19}
